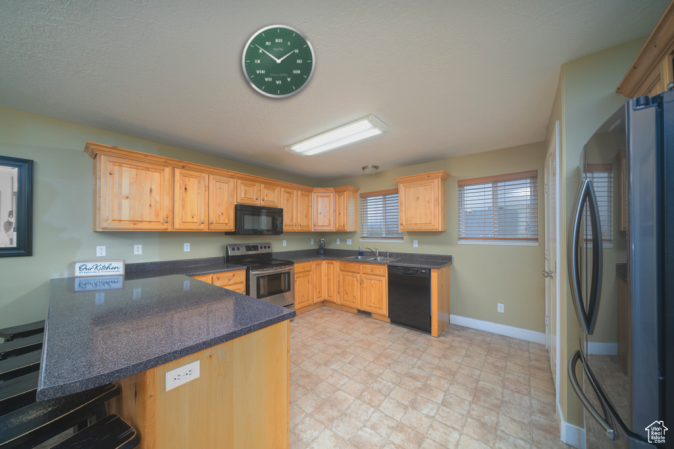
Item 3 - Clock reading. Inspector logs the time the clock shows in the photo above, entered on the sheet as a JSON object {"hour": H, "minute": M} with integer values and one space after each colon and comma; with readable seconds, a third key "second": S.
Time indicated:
{"hour": 1, "minute": 51}
